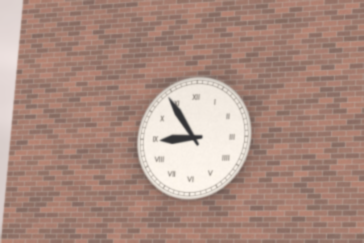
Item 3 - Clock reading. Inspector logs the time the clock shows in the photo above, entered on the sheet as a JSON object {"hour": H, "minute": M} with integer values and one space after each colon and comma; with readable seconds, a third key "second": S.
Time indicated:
{"hour": 8, "minute": 54}
